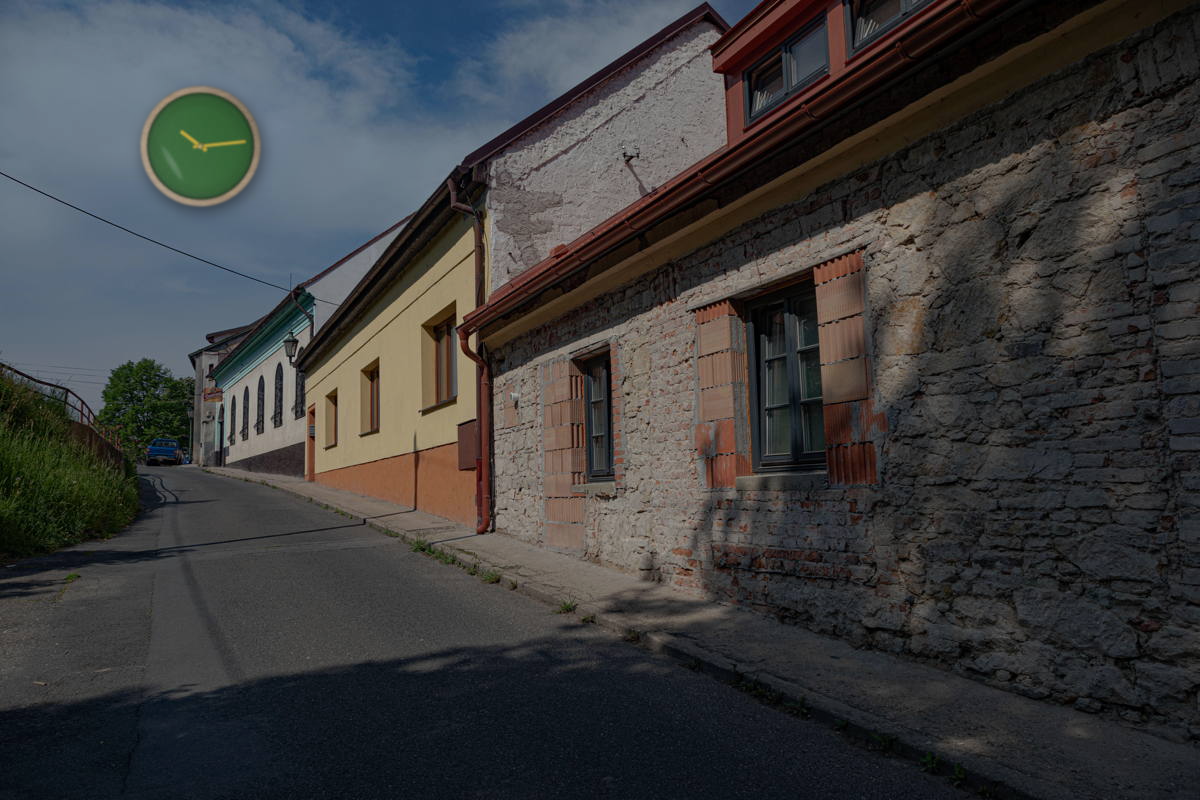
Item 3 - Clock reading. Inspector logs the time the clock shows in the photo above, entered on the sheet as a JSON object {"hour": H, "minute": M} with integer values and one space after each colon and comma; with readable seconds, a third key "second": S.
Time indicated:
{"hour": 10, "minute": 14}
